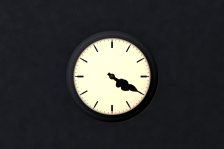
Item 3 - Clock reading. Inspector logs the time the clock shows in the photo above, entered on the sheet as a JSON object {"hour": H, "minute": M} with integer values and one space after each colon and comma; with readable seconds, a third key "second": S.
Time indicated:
{"hour": 4, "minute": 20}
